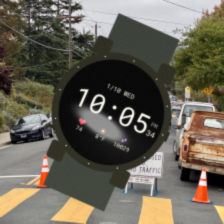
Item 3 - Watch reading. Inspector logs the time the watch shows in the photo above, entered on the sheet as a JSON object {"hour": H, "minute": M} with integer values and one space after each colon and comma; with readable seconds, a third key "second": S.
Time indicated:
{"hour": 10, "minute": 5}
